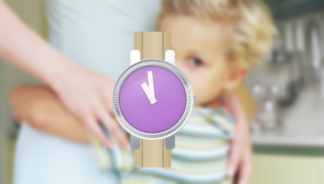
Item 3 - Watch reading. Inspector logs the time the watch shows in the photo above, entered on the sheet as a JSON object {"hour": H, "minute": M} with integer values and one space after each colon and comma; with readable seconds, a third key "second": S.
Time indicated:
{"hour": 10, "minute": 59}
